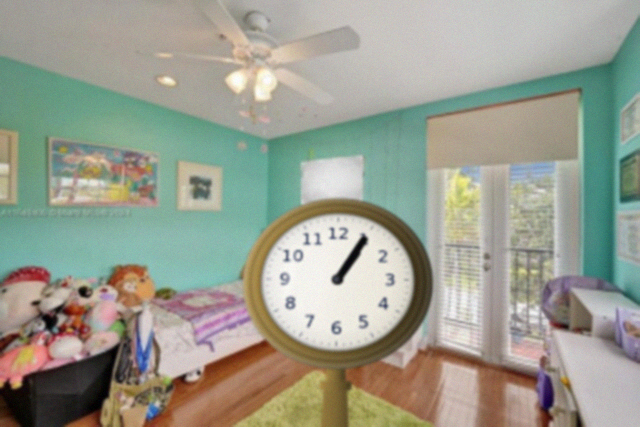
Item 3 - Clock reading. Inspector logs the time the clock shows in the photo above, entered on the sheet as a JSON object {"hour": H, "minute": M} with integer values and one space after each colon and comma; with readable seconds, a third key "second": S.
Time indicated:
{"hour": 1, "minute": 5}
